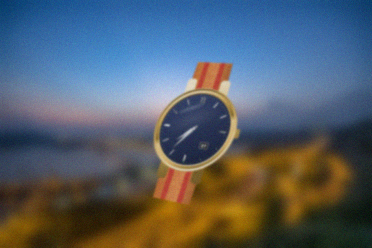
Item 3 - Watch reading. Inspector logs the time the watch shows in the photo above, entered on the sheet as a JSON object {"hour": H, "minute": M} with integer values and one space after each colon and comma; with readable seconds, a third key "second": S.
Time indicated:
{"hour": 7, "minute": 36}
